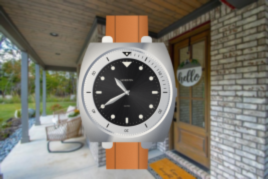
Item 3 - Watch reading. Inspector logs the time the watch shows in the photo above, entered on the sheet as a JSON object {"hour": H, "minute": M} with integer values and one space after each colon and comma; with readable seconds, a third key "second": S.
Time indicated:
{"hour": 10, "minute": 40}
